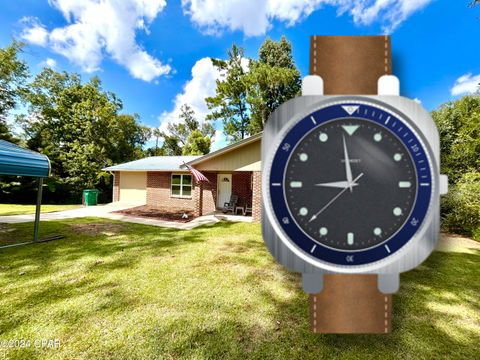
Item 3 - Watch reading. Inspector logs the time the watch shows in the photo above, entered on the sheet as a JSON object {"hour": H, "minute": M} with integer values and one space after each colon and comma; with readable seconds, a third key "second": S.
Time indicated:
{"hour": 8, "minute": 58, "second": 38}
